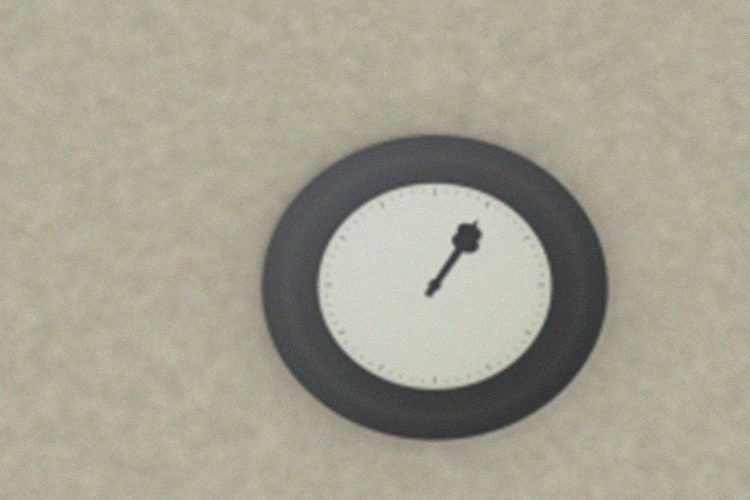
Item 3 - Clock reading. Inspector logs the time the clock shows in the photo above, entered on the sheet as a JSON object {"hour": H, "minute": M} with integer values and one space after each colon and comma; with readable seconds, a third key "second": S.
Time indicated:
{"hour": 1, "minute": 5}
